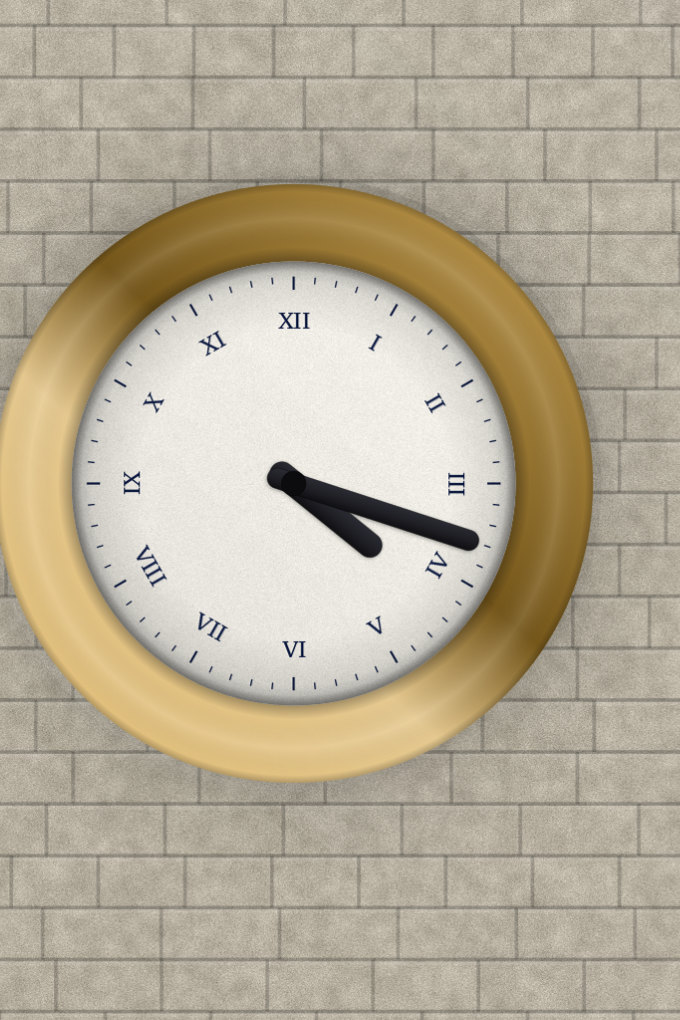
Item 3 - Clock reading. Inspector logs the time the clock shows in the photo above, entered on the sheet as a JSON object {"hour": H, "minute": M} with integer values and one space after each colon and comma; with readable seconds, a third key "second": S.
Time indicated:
{"hour": 4, "minute": 18}
